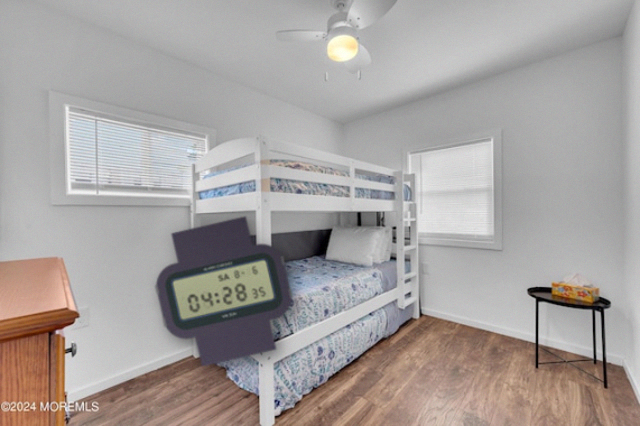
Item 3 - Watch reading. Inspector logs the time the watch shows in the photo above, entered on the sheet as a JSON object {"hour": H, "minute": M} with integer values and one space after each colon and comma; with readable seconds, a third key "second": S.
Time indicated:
{"hour": 4, "minute": 28, "second": 35}
